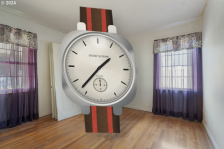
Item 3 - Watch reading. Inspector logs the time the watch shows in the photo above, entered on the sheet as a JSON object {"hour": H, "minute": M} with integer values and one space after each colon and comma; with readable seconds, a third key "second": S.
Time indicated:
{"hour": 1, "minute": 37}
